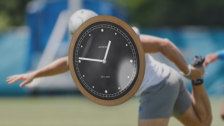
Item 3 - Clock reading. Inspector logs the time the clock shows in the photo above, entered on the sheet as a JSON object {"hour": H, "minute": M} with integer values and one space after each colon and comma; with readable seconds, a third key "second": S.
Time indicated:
{"hour": 12, "minute": 46}
